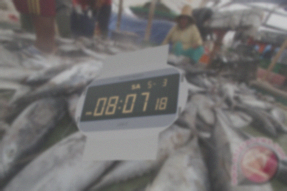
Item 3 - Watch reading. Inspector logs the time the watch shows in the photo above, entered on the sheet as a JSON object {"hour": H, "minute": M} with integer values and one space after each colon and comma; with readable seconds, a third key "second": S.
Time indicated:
{"hour": 8, "minute": 7, "second": 18}
